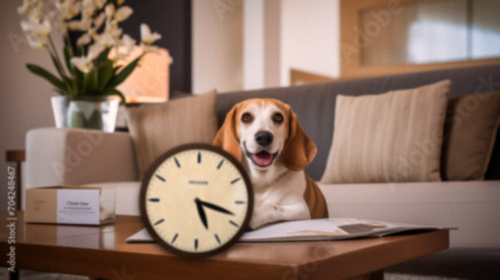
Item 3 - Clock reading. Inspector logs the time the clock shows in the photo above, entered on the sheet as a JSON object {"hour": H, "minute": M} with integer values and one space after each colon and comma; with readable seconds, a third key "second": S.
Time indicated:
{"hour": 5, "minute": 18}
